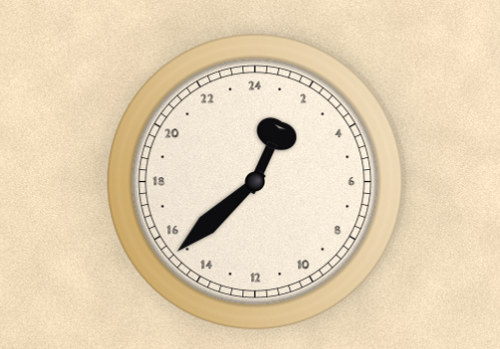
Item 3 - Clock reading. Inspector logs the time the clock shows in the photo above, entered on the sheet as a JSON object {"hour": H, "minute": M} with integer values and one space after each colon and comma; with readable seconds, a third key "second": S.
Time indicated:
{"hour": 1, "minute": 38}
